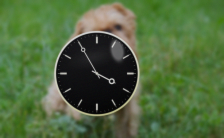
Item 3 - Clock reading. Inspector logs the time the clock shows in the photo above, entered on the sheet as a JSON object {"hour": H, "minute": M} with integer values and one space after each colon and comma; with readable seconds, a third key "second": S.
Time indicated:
{"hour": 3, "minute": 55}
